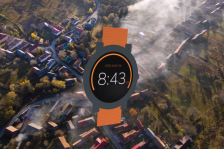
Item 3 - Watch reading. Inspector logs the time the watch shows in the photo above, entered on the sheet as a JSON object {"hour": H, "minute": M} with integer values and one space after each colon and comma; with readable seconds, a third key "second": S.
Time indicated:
{"hour": 8, "minute": 43}
